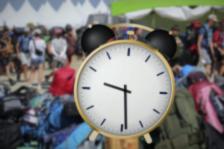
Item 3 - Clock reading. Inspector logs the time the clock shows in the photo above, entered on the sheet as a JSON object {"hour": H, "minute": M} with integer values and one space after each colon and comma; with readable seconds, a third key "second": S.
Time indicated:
{"hour": 9, "minute": 29}
